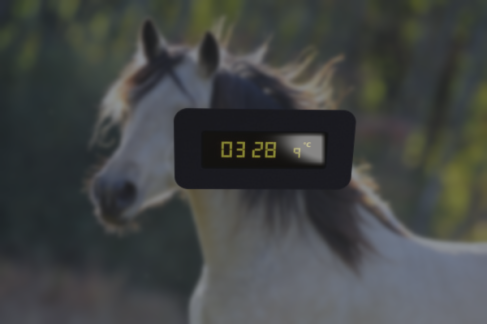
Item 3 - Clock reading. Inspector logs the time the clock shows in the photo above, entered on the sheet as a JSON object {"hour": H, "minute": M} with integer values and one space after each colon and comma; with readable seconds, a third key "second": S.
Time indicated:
{"hour": 3, "minute": 28}
